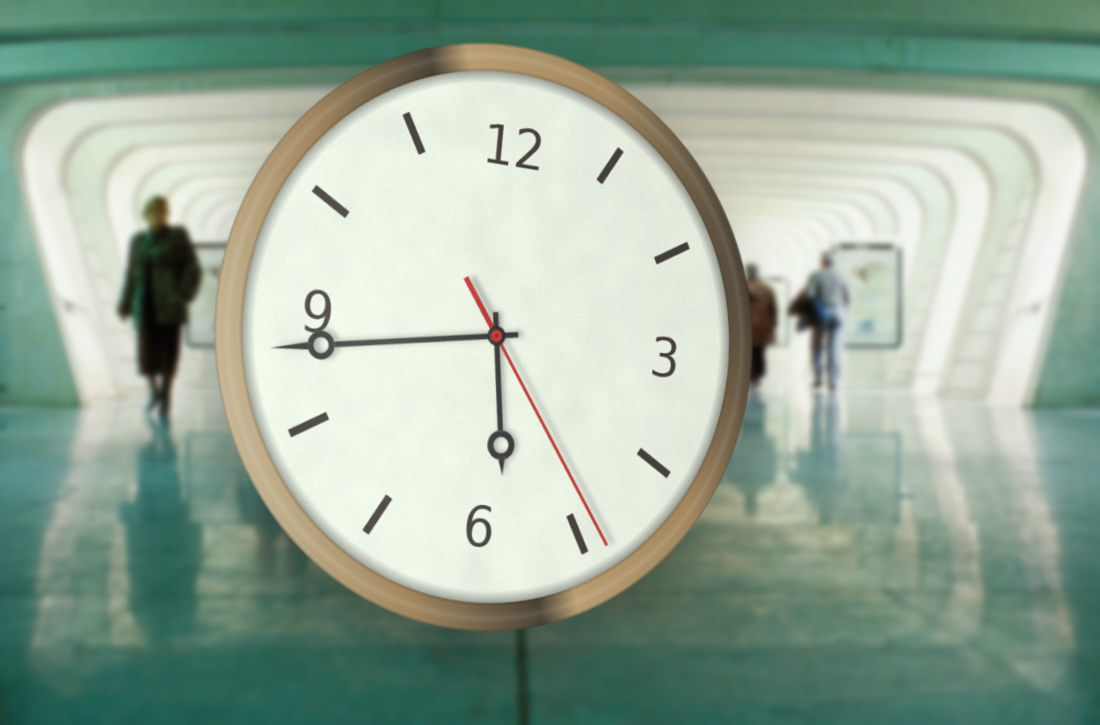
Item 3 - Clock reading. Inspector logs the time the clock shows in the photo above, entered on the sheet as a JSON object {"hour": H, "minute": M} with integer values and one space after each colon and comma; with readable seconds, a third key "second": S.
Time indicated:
{"hour": 5, "minute": 43, "second": 24}
